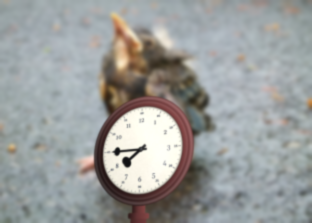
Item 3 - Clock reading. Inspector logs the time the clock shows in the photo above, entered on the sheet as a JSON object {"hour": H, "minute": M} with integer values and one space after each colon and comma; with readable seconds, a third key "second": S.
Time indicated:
{"hour": 7, "minute": 45}
